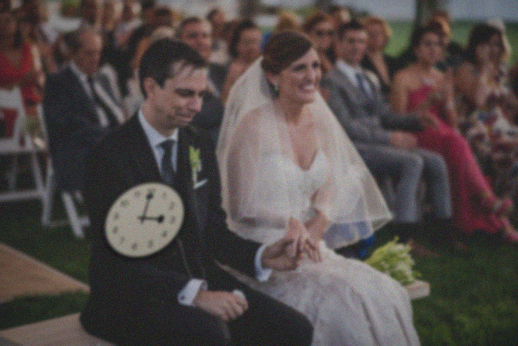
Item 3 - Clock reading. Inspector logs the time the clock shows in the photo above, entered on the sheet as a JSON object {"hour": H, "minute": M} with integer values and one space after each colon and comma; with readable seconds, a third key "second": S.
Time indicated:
{"hour": 3, "minute": 0}
